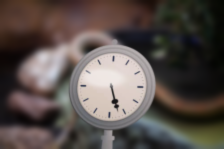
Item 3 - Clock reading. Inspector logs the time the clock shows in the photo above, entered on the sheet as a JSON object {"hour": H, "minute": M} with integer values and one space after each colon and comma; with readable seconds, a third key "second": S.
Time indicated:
{"hour": 5, "minute": 27}
